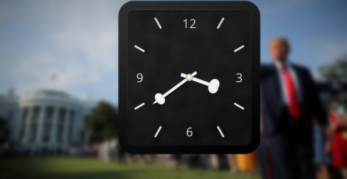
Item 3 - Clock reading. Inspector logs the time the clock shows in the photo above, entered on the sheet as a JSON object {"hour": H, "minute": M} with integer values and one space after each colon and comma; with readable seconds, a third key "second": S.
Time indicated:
{"hour": 3, "minute": 39}
